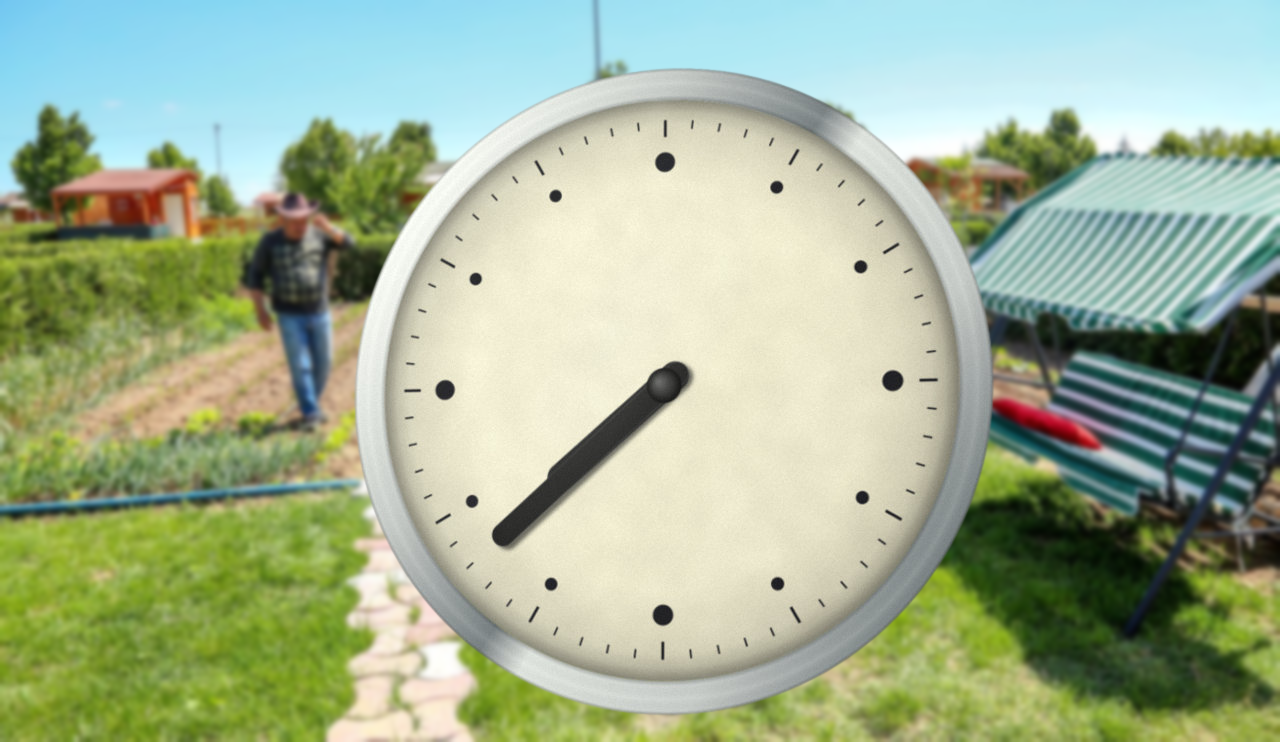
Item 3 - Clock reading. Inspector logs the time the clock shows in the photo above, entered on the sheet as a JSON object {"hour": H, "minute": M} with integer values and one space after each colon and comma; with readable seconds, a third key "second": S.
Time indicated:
{"hour": 7, "minute": 38}
